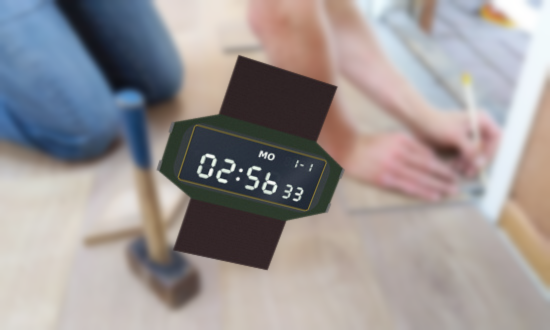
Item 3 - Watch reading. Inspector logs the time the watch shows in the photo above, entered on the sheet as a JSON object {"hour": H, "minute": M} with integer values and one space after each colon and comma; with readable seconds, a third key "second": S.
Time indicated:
{"hour": 2, "minute": 56, "second": 33}
